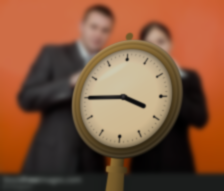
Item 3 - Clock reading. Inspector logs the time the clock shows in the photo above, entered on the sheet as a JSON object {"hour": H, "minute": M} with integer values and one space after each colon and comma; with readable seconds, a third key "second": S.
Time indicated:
{"hour": 3, "minute": 45}
